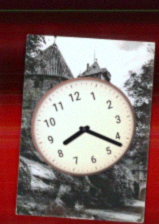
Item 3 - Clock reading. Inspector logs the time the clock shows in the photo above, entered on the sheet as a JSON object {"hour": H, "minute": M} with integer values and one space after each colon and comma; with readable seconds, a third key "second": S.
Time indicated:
{"hour": 8, "minute": 22}
